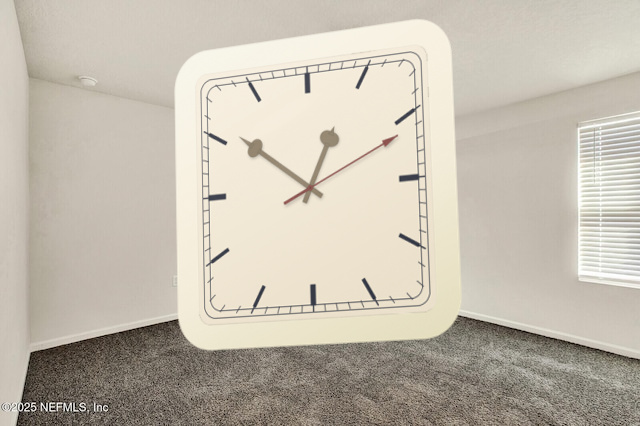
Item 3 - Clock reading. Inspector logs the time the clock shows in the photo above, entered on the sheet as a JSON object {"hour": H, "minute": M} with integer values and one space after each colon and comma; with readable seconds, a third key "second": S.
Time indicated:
{"hour": 12, "minute": 51, "second": 11}
